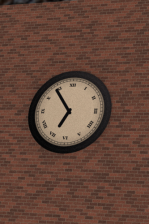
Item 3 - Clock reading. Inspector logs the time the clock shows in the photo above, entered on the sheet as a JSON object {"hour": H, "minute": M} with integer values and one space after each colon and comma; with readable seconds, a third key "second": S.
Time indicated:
{"hour": 6, "minute": 54}
